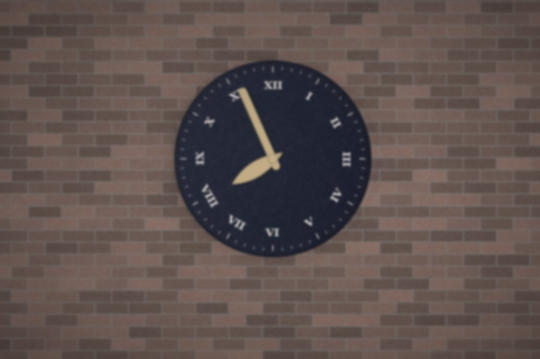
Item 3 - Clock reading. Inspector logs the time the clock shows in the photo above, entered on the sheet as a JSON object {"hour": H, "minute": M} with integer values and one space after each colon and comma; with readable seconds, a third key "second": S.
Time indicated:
{"hour": 7, "minute": 56}
